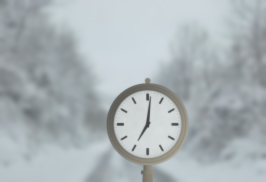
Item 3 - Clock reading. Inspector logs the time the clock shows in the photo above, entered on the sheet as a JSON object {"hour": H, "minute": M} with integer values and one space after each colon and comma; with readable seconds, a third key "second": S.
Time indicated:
{"hour": 7, "minute": 1}
